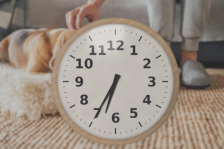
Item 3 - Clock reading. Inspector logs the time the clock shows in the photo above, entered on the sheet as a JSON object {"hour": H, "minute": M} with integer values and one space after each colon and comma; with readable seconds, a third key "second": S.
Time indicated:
{"hour": 6, "minute": 35}
